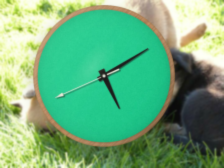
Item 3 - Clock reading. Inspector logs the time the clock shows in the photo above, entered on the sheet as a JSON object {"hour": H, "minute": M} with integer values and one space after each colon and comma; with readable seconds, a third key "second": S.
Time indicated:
{"hour": 5, "minute": 9, "second": 41}
